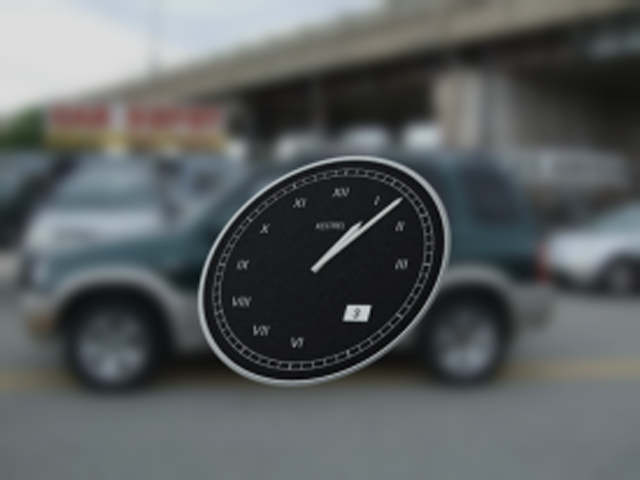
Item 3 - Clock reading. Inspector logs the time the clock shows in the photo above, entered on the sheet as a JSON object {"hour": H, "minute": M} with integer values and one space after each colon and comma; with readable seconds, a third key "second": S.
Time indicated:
{"hour": 1, "minute": 7}
